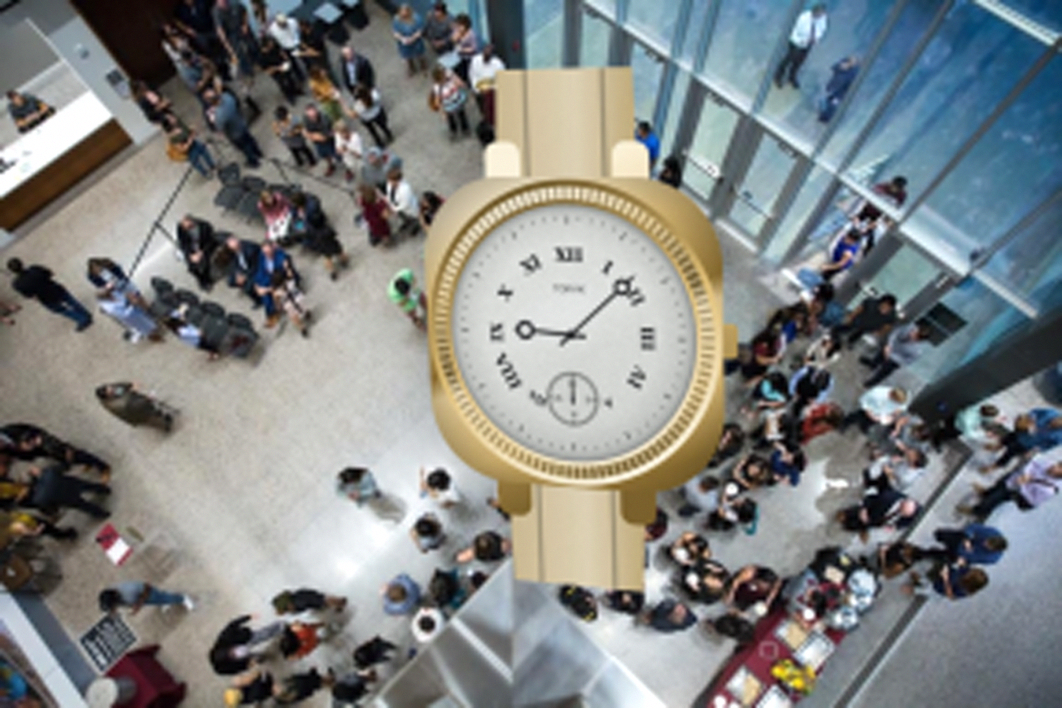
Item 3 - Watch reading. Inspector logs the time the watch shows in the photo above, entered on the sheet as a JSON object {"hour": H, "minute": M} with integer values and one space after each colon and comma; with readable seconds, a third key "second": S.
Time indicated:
{"hour": 9, "minute": 8}
